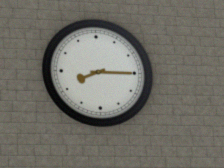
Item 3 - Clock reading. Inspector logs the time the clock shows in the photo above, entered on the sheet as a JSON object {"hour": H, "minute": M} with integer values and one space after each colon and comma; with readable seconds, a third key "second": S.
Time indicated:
{"hour": 8, "minute": 15}
